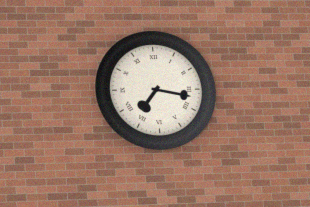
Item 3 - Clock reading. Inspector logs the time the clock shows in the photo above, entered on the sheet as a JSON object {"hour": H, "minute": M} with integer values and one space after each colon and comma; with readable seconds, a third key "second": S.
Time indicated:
{"hour": 7, "minute": 17}
